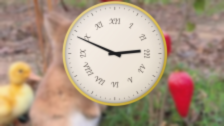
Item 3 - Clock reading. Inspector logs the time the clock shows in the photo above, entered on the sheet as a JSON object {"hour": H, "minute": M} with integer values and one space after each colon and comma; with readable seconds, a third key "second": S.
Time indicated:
{"hour": 2, "minute": 49}
